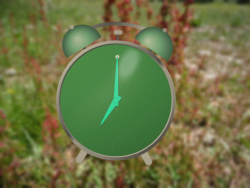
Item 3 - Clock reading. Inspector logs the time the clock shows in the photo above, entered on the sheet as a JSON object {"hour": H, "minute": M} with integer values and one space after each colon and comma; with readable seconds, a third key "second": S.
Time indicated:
{"hour": 7, "minute": 0}
